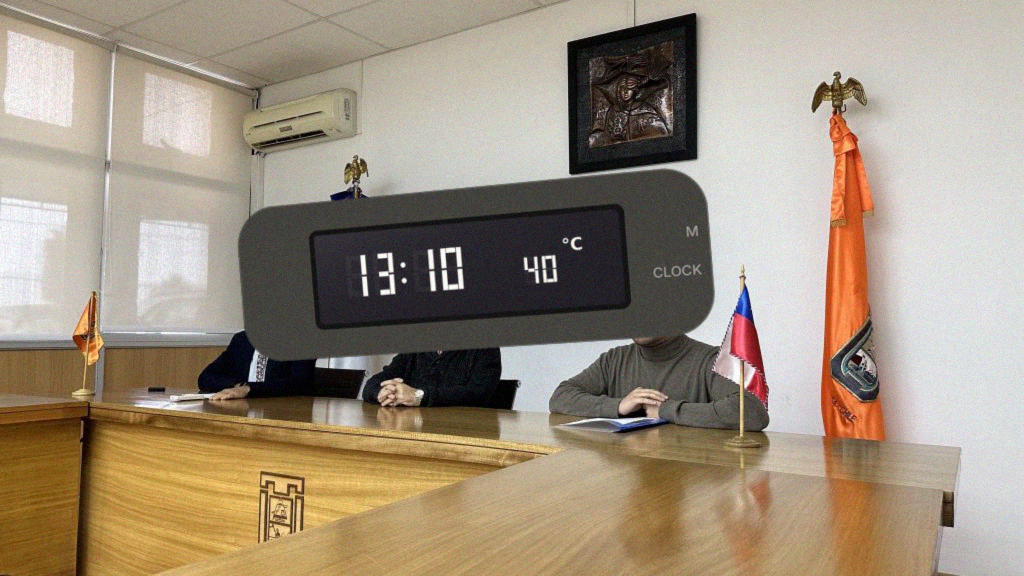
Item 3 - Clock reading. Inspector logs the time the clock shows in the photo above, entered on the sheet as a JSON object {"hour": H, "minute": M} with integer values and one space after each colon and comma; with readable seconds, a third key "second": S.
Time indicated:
{"hour": 13, "minute": 10}
